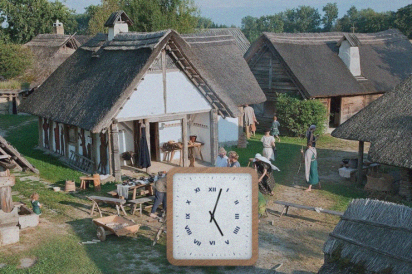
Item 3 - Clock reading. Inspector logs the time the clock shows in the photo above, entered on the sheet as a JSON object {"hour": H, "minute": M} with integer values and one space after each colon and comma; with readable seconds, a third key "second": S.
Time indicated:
{"hour": 5, "minute": 3}
